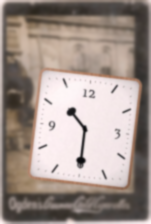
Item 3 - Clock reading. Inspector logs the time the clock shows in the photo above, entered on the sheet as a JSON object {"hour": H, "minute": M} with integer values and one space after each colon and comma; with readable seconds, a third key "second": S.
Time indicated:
{"hour": 10, "minute": 30}
